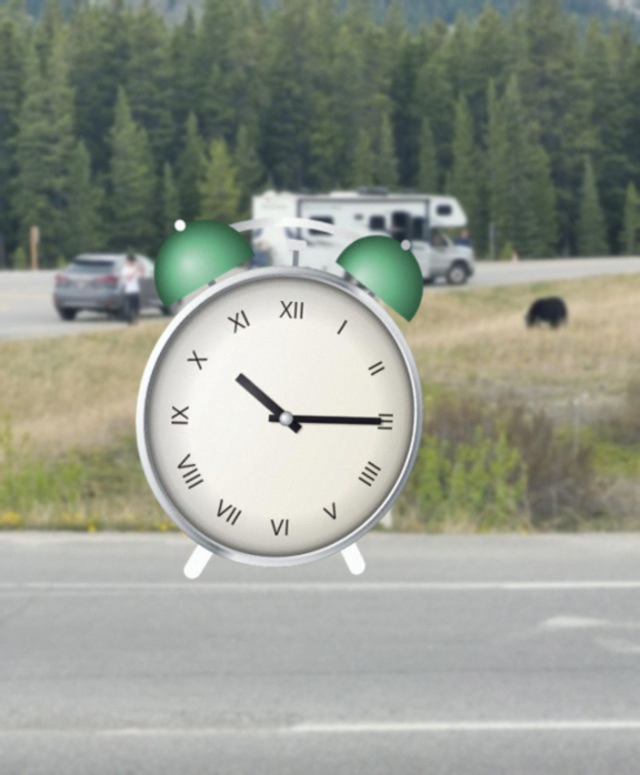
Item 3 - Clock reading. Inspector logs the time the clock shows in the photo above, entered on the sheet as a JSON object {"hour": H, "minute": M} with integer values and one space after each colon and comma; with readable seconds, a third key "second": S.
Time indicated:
{"hour": 10, "minute": 15}
